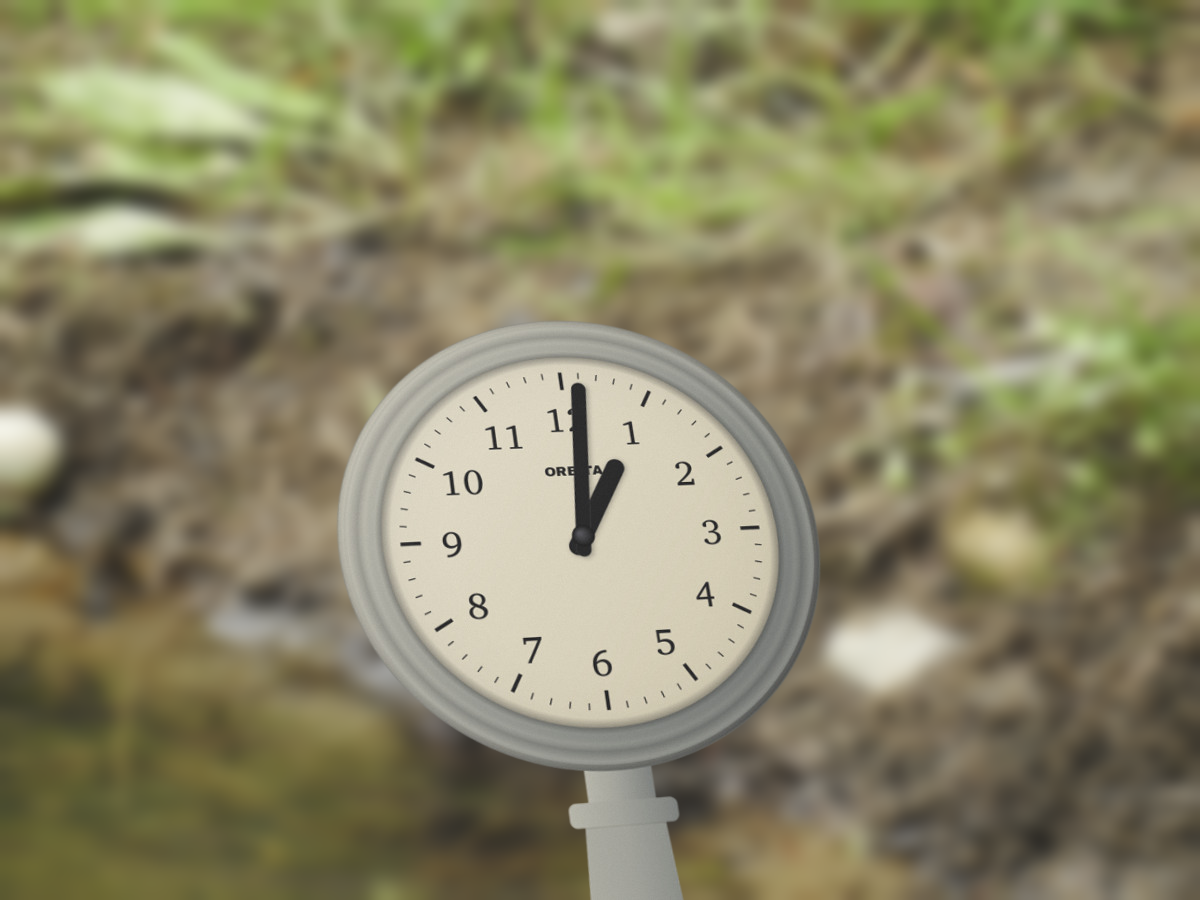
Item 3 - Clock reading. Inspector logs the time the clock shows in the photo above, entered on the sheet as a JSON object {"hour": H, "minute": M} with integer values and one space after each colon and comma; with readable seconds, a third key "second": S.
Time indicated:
{"hour": 1, "minute": 1}
